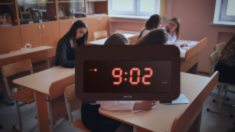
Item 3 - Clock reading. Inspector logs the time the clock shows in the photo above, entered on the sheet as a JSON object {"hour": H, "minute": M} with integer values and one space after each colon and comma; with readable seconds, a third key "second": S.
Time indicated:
{"hour": 9, "minute": 2}
